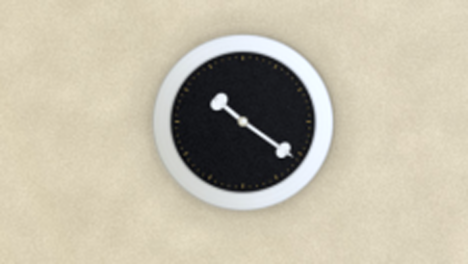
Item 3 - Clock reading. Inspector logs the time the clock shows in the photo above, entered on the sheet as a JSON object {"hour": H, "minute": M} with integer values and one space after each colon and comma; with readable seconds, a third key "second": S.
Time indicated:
{"hour": 10, "minute": 21}
